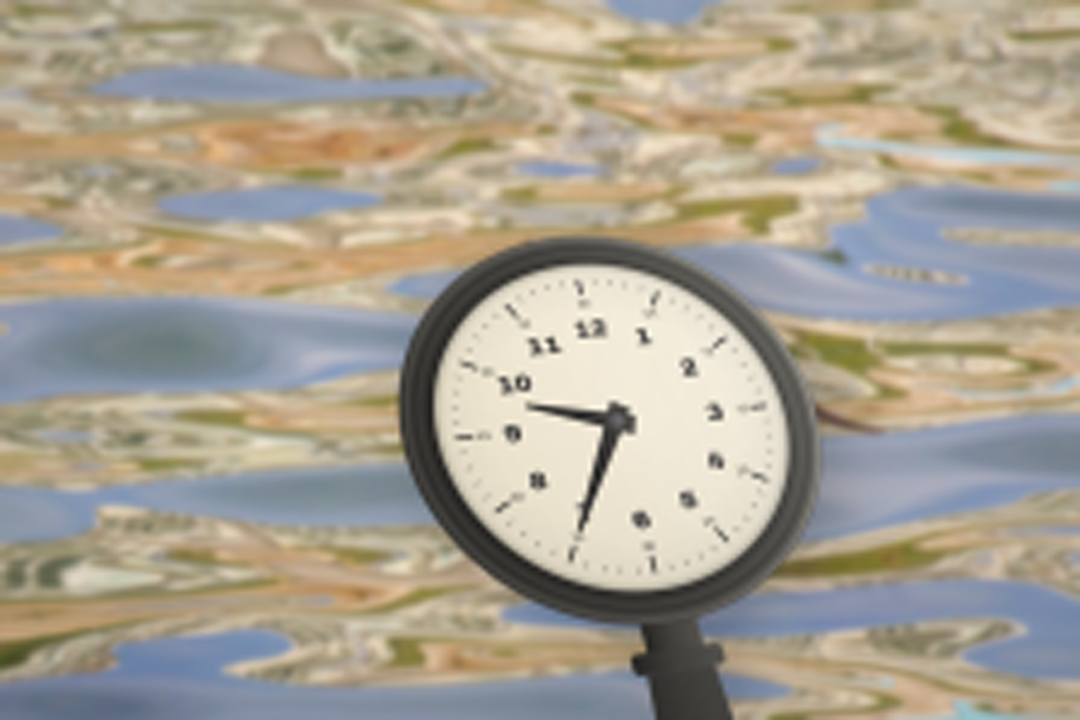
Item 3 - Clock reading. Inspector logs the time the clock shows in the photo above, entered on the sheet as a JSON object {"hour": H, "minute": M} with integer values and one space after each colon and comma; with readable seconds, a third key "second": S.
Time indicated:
{"hour": 9, "minute": 35}
